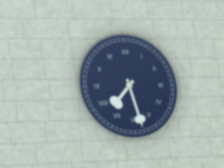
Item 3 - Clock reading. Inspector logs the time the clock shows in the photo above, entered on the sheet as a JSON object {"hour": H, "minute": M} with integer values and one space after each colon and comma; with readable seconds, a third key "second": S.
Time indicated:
{"hour": 7, "minute": 28}
